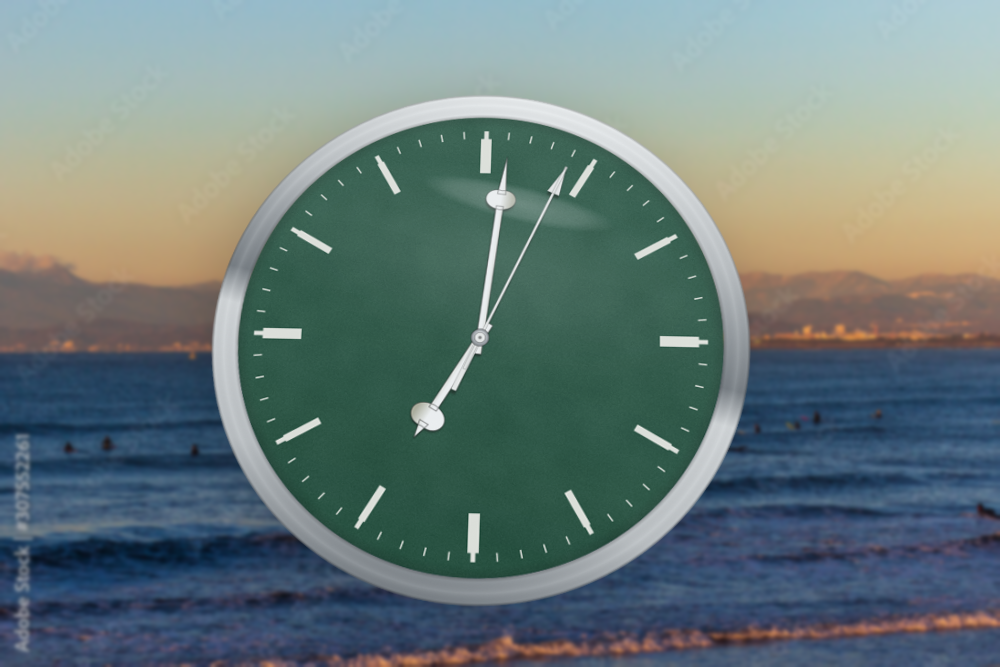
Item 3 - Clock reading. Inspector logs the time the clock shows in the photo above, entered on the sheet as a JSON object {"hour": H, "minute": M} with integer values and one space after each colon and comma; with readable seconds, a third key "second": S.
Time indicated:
{"hour": 7, "minute": 1, "second": 4}
